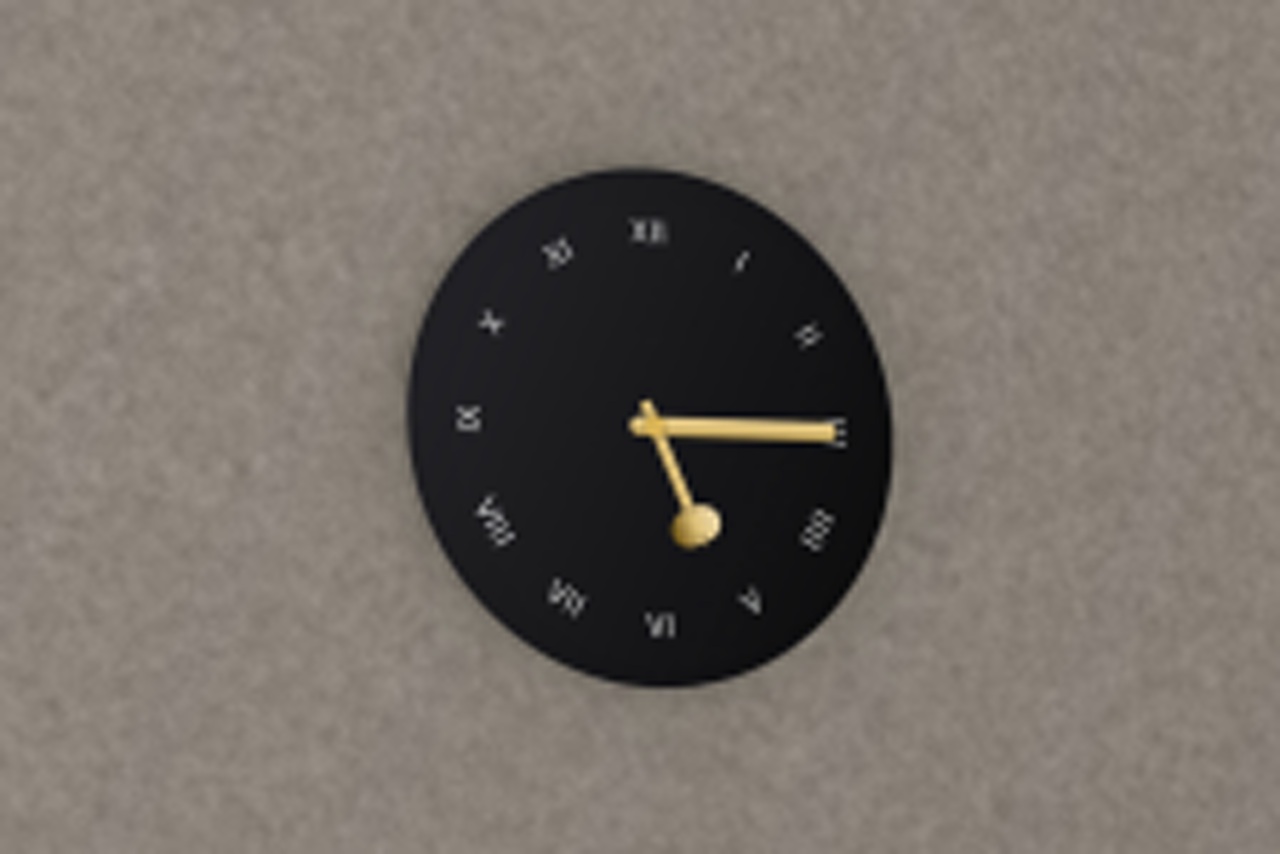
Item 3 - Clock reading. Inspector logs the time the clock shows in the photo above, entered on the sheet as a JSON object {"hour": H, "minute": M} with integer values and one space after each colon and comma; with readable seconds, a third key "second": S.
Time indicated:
{"hour": 5, "minute": 15}
